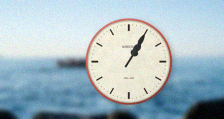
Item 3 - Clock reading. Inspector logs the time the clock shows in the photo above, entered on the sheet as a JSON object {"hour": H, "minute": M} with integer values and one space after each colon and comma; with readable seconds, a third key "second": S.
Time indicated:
{"hour": 1, "minute": 5}
